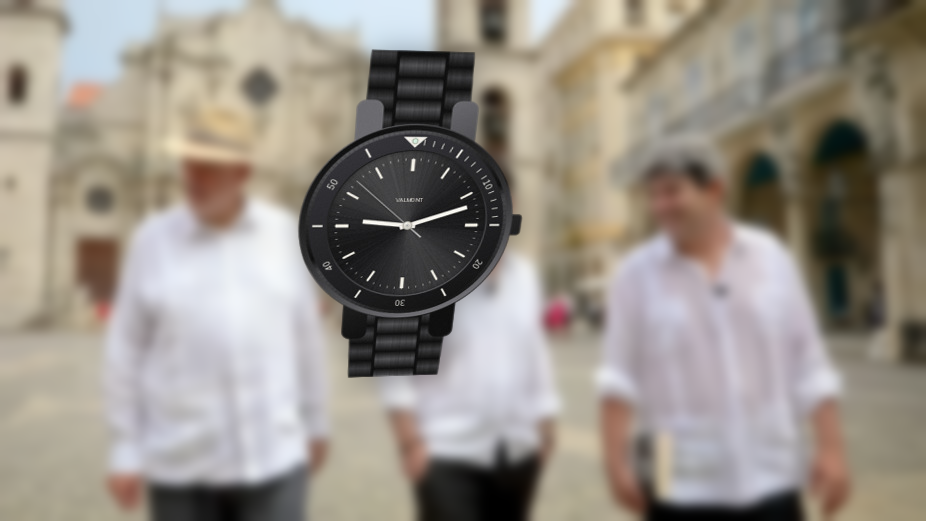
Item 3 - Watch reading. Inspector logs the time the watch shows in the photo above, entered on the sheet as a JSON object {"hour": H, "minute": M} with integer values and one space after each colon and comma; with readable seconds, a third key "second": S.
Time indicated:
{"hour": 9, "minute": 11, "second": 52}
